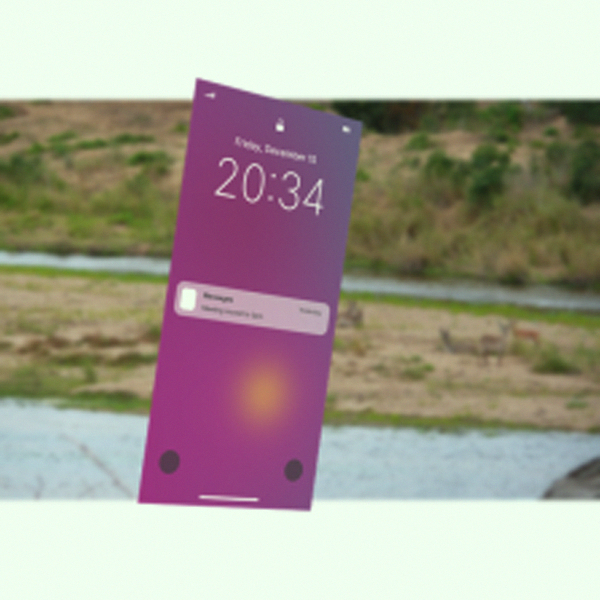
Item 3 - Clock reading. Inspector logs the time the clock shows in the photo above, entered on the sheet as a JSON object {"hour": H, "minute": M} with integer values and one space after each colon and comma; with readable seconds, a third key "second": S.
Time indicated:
{"hour": 20, "minute": 34}
